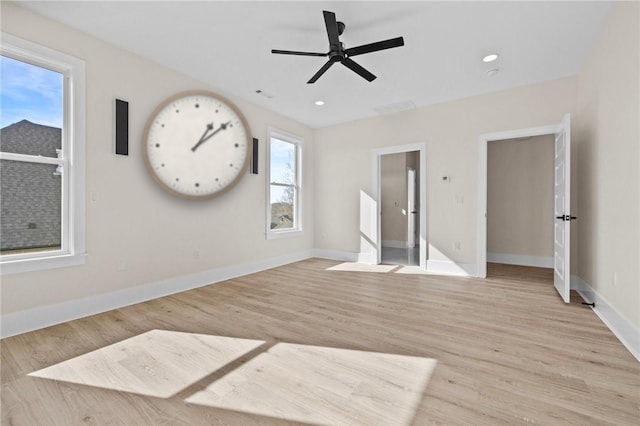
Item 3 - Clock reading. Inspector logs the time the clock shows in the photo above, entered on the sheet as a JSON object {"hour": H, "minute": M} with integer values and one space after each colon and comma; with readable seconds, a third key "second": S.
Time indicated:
{"hour": 1, "minute": 9}
